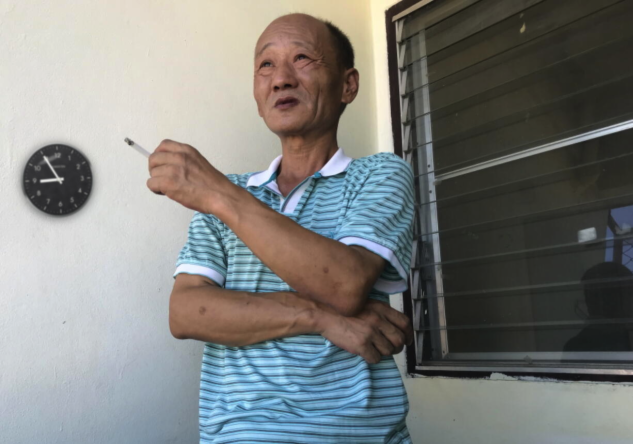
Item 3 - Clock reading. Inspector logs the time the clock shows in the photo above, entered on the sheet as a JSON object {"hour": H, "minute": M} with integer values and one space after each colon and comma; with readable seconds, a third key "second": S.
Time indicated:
{"hour": 8, "minute": 55}
